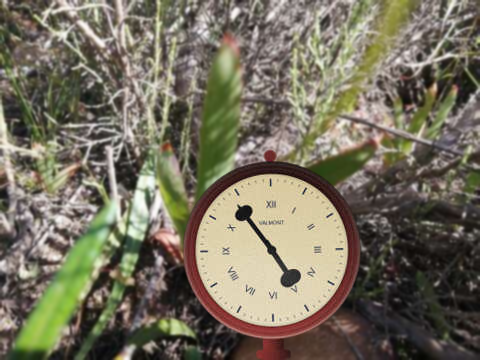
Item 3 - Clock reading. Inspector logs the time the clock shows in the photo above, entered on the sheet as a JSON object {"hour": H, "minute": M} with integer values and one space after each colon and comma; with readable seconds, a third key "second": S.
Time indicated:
{"hour": 4, "minute": 54}
